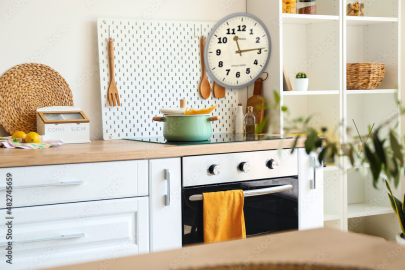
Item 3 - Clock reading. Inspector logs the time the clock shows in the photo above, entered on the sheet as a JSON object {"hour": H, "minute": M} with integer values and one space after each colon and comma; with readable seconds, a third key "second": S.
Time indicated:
{"hour": 11, "minute": 14}
